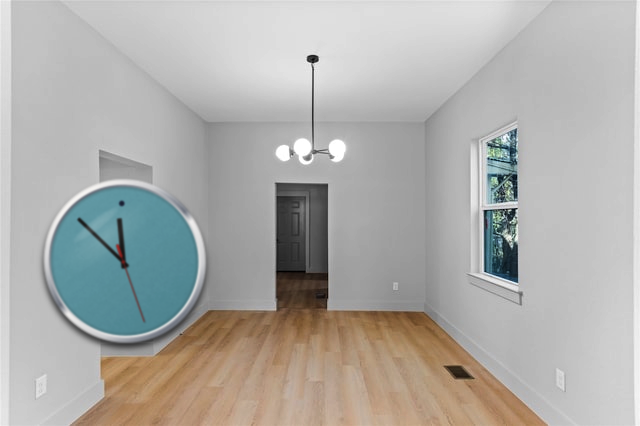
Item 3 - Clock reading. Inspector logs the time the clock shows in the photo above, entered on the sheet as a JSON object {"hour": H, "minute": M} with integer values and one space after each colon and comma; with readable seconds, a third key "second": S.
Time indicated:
{"hour": 11, "minute": 52, "second": 27}
